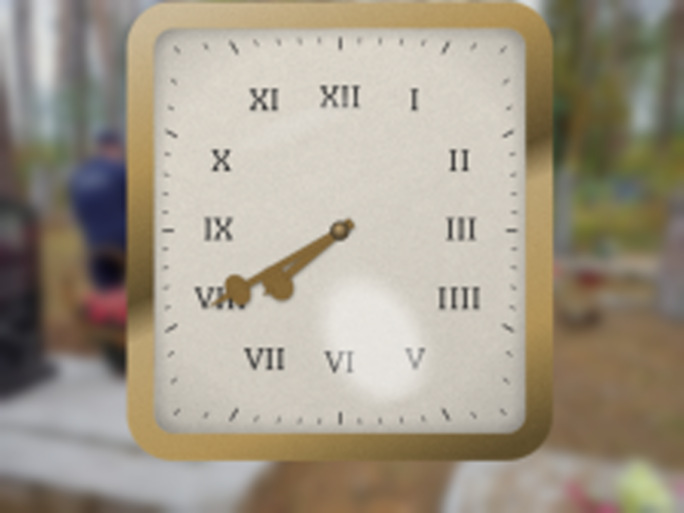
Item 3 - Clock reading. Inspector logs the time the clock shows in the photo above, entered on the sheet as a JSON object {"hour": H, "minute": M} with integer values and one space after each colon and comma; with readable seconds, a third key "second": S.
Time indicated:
{"hour": 7, "minute": 40}
